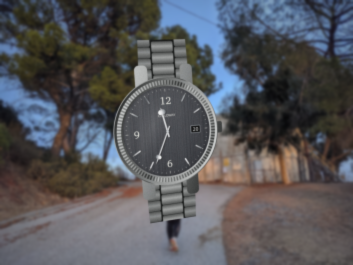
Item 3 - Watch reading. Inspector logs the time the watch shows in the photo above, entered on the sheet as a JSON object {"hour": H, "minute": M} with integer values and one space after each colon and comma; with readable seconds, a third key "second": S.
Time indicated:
{"hour": 11, "minute": 34}
